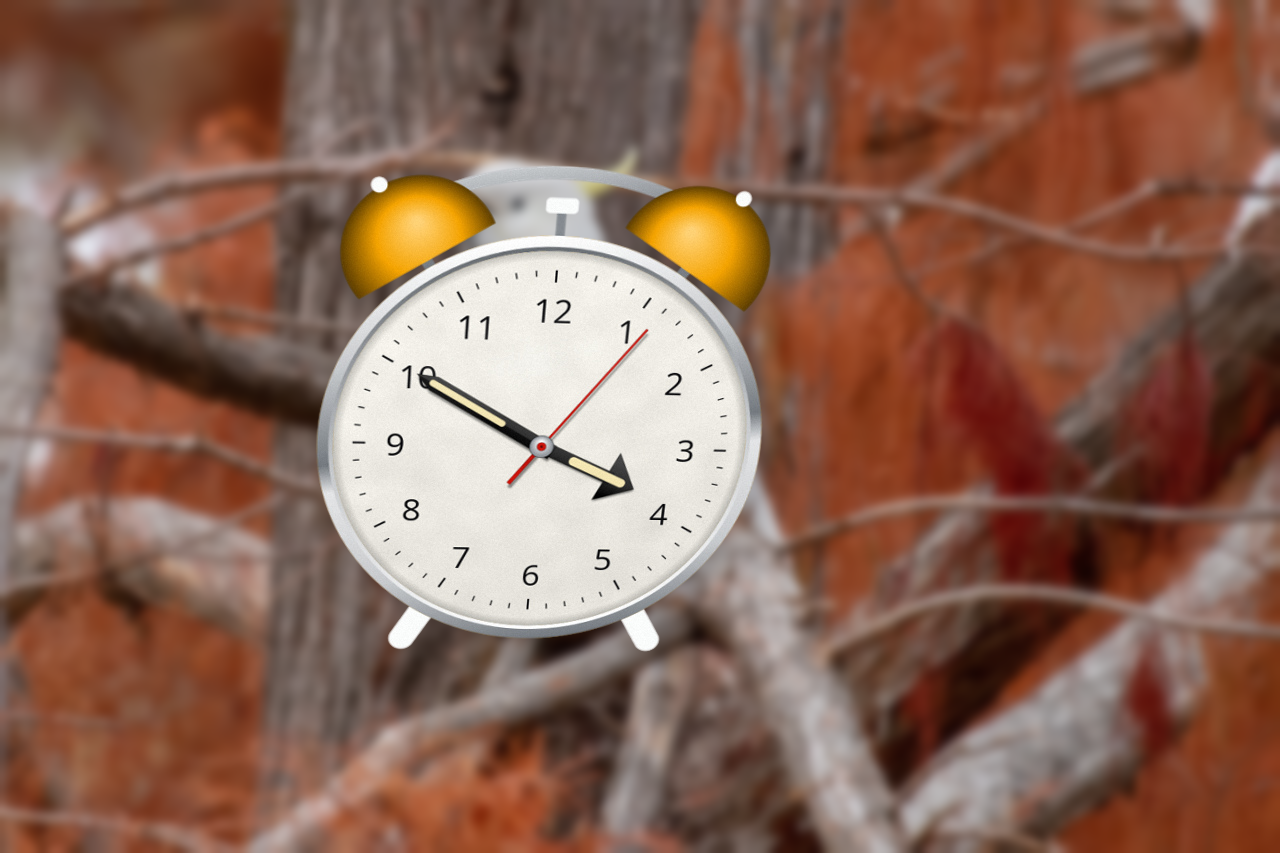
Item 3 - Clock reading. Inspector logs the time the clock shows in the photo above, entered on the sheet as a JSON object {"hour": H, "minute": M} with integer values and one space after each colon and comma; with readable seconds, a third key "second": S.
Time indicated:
{"hour": 3, "minute": 50, "second": 6}
